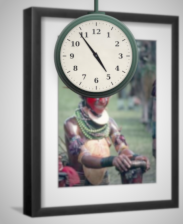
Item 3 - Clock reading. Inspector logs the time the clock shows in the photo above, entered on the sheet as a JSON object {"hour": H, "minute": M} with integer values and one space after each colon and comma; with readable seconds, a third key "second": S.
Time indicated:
{"hour": 4, "minute": 54}
